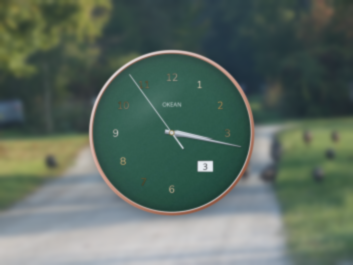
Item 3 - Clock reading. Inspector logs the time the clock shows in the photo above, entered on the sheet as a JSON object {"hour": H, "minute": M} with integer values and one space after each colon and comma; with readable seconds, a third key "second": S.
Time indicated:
{"hour": 3, "minute": 16, "second": 54}
